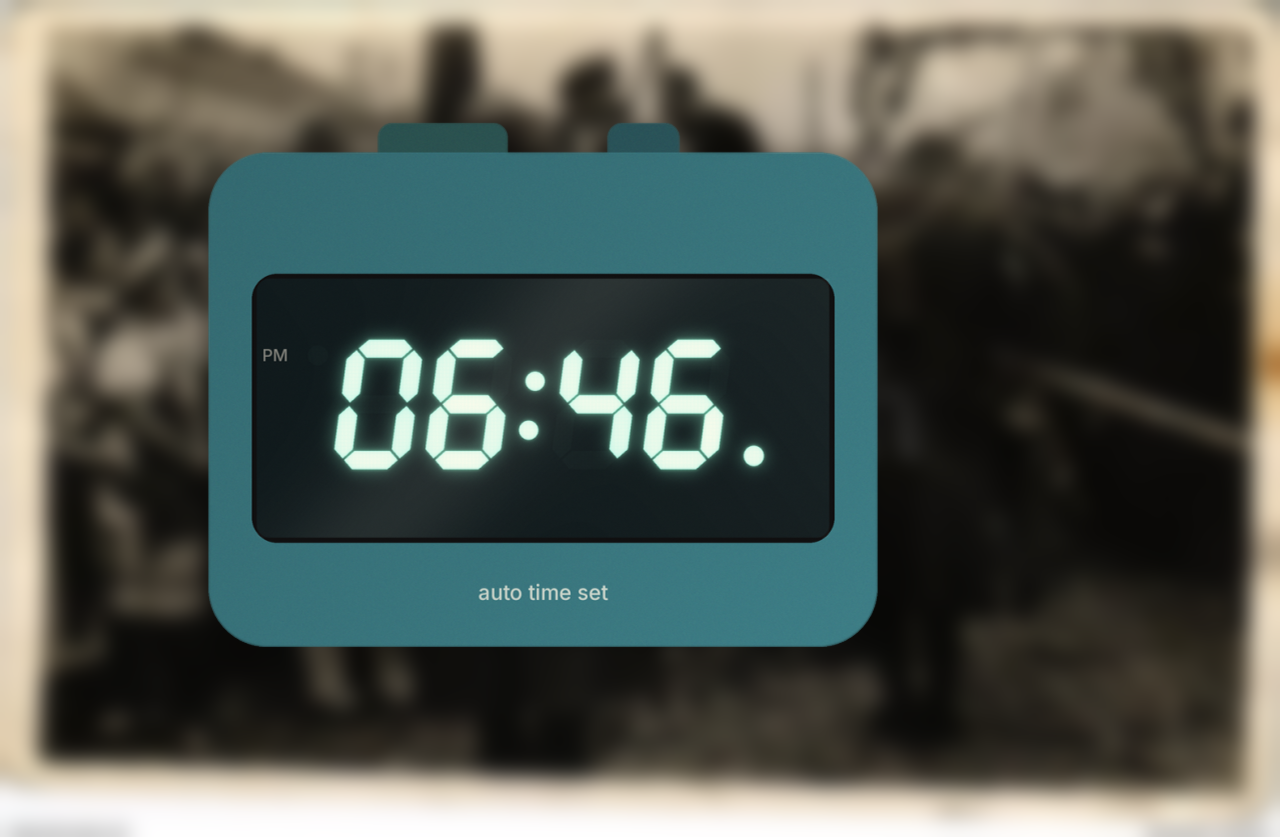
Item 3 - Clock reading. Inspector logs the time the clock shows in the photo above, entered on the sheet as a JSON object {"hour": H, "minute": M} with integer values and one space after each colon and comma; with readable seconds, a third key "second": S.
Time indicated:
{"hour": 6, "minute": 46}
